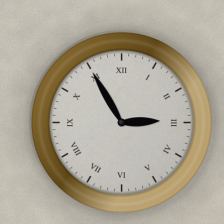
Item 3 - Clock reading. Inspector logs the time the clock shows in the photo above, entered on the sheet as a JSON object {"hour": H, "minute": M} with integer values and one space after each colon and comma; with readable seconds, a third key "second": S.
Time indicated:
{"hour": 2, "minute": 55}
